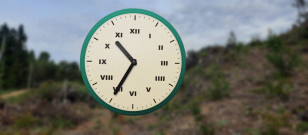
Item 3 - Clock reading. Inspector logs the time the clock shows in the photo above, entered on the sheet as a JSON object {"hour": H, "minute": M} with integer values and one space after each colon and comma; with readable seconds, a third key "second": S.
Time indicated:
{"hour": 10, "minute": 35}
